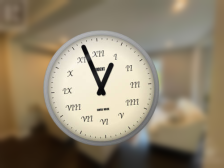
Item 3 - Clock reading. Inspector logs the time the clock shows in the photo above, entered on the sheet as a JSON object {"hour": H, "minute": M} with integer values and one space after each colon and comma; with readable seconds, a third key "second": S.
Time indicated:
{"hour": 12, "minute": 57}
